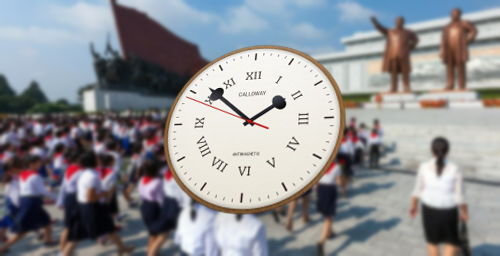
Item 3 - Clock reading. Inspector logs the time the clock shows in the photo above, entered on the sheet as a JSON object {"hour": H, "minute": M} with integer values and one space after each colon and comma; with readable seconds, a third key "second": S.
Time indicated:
{"hour": 1, "minute": 51, "second": 49}
